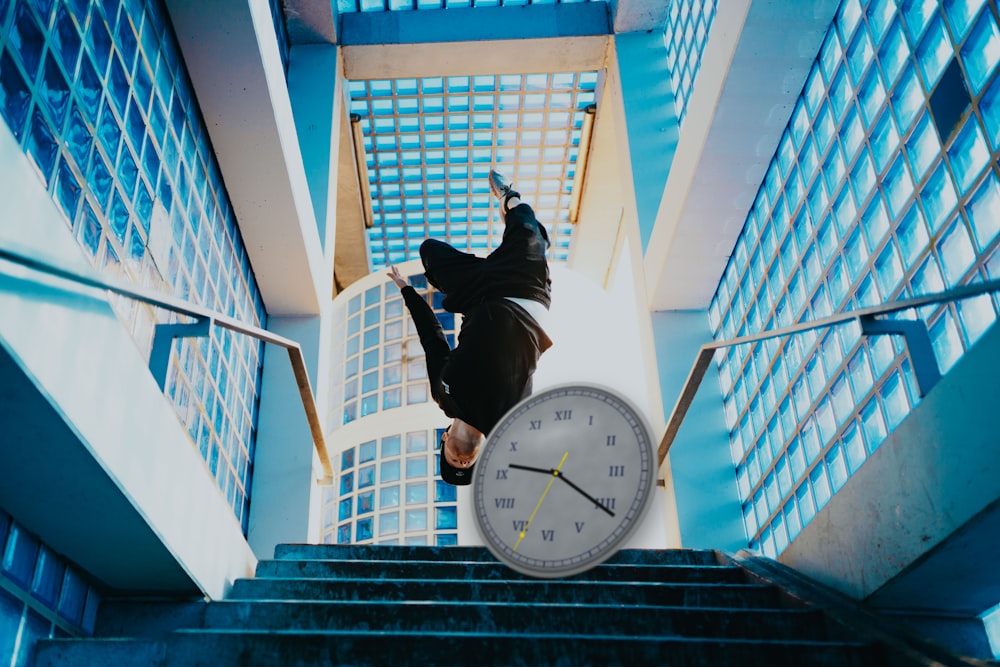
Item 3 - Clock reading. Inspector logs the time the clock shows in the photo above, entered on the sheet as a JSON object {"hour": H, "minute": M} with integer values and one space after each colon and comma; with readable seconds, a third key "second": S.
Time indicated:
{"hour": 9, "minute": 20, "second": 34}
